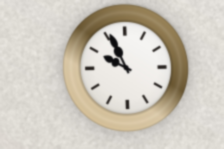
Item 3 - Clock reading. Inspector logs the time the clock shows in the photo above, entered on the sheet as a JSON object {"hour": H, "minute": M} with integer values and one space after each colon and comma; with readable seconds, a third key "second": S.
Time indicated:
{"hour": 9, "minute": 56}
